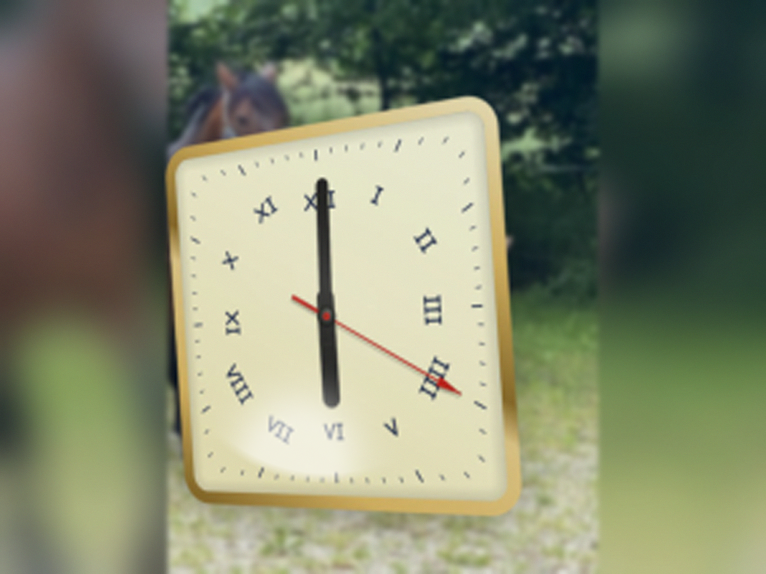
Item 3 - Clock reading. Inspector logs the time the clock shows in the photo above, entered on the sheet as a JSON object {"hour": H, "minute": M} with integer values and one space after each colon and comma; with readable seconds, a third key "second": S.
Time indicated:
{"hour": 6, "minute": 0, "second": 20}
